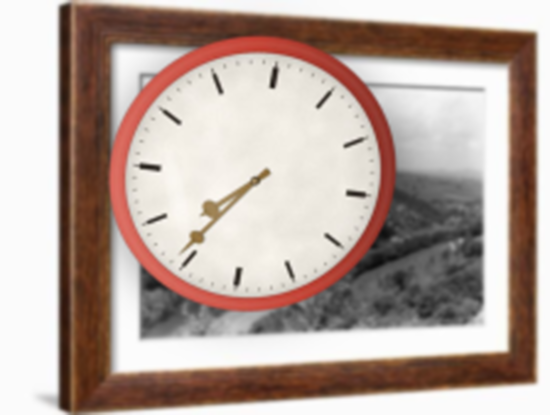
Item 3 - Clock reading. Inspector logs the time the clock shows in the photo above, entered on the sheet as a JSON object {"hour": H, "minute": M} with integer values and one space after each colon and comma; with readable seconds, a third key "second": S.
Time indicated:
{"hour": 7, "minute": 36}
